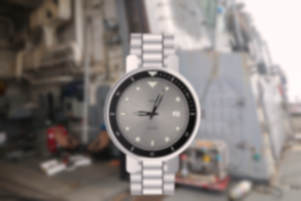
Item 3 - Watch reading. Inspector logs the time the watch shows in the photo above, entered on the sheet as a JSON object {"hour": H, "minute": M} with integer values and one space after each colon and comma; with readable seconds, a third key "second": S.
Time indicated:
{"hour": 9, "minute": 4}
